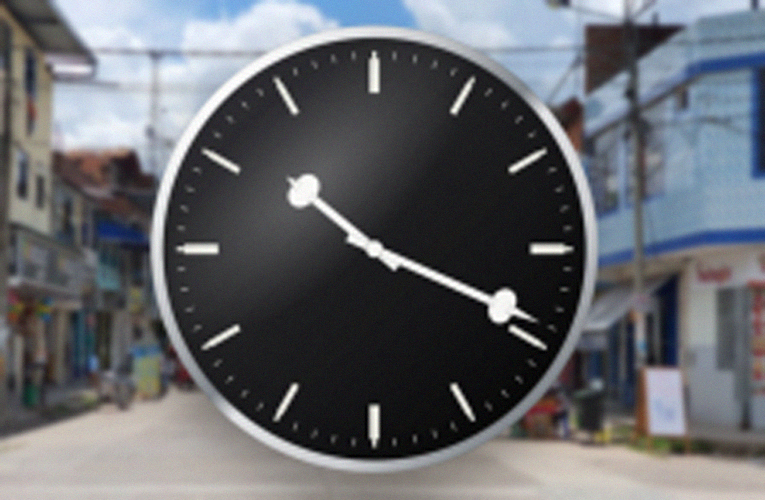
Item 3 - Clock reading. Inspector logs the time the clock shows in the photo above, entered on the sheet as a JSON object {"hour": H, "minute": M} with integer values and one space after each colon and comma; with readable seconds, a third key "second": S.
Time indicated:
{"hour": 10, "minute": 19}
